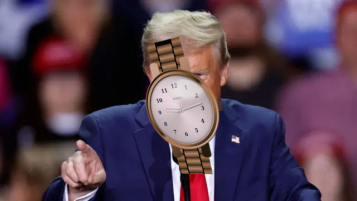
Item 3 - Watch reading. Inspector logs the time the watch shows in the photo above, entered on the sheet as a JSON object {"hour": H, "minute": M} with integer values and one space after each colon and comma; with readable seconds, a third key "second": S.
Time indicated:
{"hour": 9, "minute": 13}
